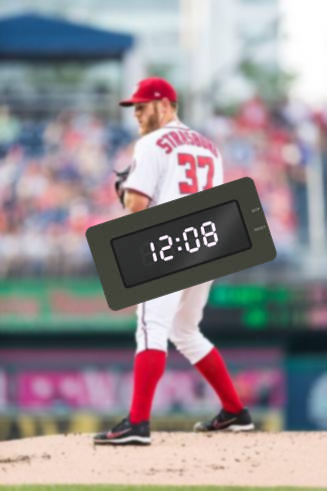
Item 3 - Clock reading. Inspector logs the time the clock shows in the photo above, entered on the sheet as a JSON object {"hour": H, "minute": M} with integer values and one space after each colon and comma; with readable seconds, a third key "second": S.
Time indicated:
{"hour": 12, "minute": 8}
